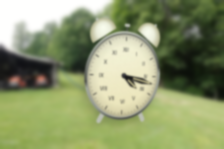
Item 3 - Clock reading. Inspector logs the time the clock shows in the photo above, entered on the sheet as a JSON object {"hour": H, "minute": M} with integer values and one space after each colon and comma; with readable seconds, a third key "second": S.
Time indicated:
{"hour": 4, "minute": 17}
